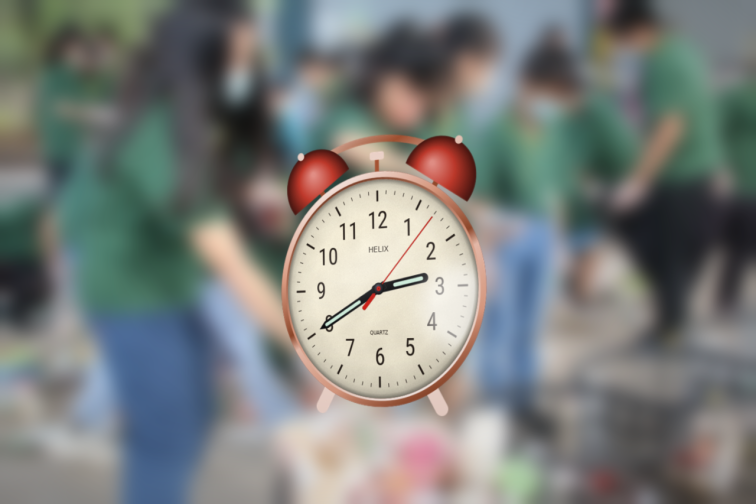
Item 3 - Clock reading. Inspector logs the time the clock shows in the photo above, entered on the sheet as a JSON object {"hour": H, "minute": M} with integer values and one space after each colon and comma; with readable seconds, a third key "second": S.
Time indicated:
{"hour": 2, "minute": 40, "second": 7}
